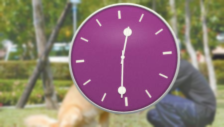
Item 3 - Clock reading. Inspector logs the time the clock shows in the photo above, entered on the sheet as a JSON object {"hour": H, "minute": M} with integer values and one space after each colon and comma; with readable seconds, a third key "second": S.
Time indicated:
{"hour": 12, "minute": 31}
